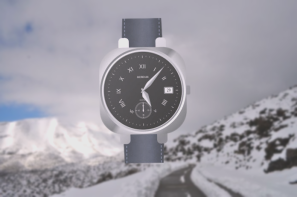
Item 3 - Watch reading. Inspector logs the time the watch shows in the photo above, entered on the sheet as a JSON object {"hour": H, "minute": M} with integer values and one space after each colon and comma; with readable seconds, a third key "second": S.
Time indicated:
{"hour": 5, "minute": 7}
